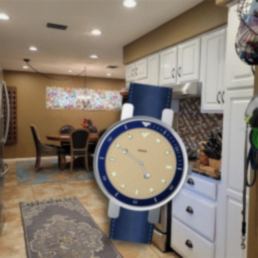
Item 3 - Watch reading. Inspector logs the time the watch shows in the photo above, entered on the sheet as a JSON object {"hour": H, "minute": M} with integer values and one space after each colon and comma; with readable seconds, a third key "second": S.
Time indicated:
{"hour": 4, "minute": 50}
